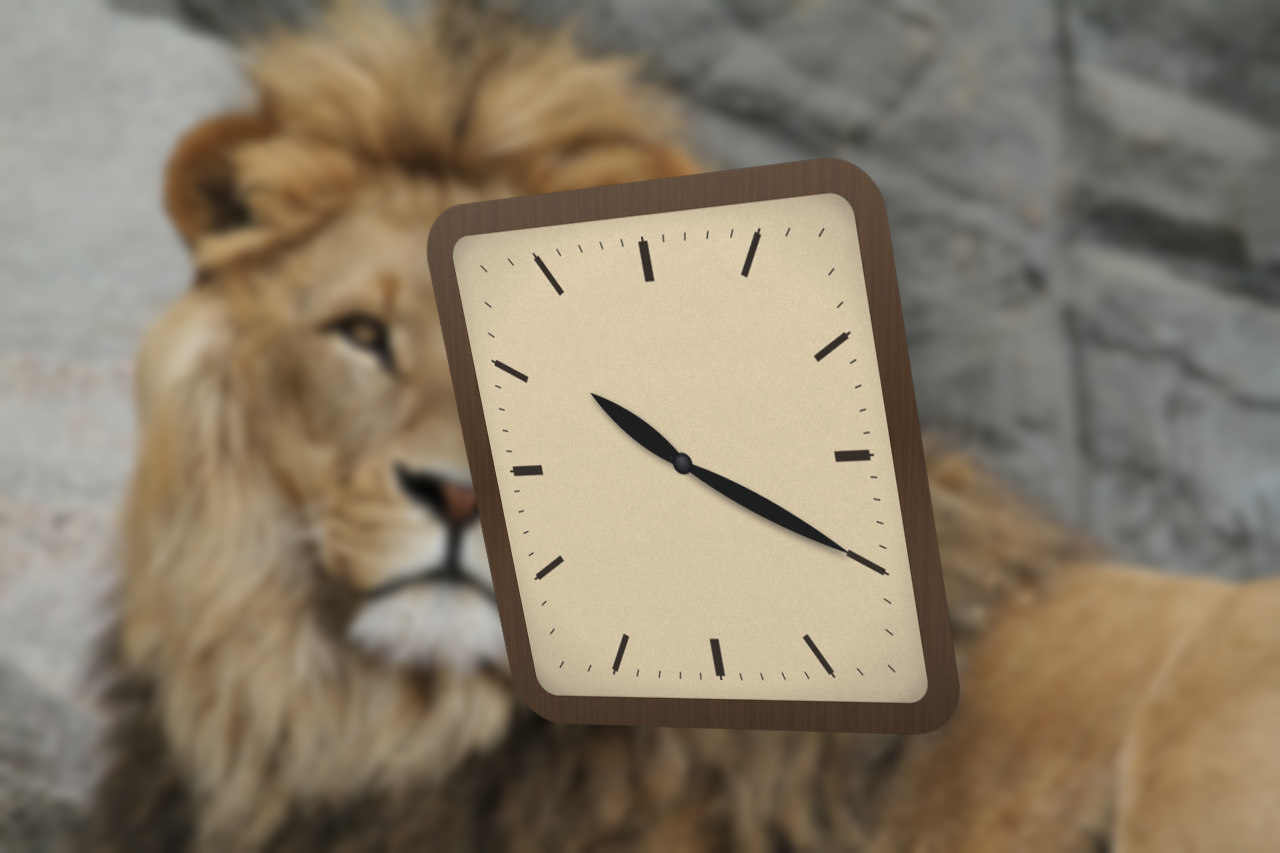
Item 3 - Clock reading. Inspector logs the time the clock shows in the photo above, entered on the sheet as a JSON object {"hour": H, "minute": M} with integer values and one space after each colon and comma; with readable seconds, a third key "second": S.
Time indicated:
{"hour": 10, "minute": 20}
